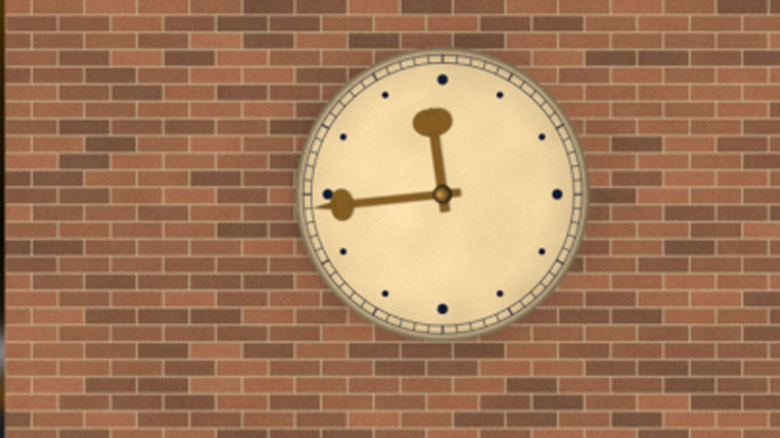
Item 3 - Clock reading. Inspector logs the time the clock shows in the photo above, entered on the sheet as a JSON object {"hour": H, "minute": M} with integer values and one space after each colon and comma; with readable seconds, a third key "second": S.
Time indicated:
{"hour": 11, "minute": 44}
